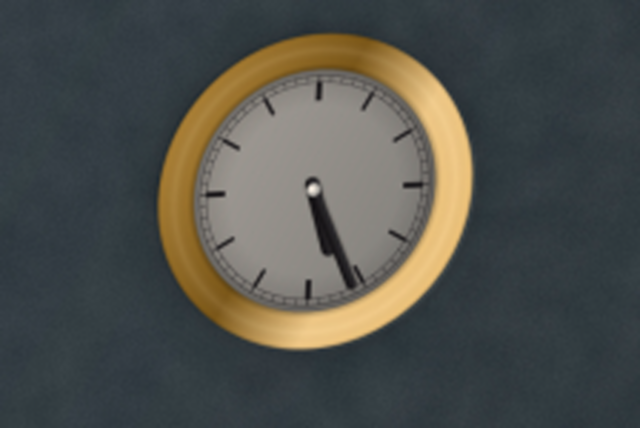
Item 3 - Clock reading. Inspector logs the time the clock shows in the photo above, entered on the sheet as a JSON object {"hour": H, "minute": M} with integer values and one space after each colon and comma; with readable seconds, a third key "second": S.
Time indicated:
{"hour": 5, "minute": 26}
